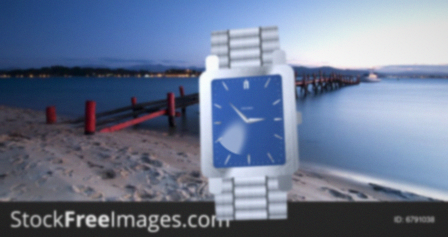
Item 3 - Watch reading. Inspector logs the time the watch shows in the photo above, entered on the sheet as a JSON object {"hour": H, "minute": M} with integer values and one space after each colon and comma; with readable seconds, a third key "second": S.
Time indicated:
{"hour": 2, "minute": 53}
